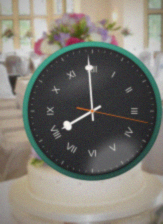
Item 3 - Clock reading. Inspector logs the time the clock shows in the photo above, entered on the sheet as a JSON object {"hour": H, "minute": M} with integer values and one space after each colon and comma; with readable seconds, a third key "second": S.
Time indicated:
{"hour": 7, "minute": 59, "second": 17}
